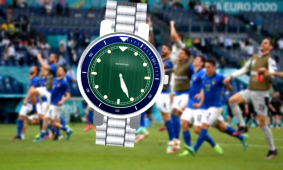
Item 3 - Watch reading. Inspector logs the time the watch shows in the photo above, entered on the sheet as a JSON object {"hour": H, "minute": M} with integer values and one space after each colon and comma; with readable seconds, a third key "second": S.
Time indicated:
{"hour": 5, "minute": 26}
